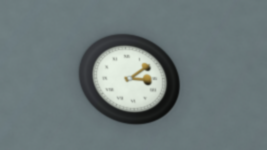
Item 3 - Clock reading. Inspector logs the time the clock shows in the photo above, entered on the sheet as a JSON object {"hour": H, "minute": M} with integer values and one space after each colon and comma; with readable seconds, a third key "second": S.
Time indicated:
{"hour": 3, "minute": 9}
